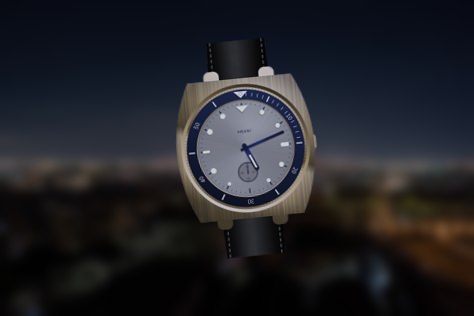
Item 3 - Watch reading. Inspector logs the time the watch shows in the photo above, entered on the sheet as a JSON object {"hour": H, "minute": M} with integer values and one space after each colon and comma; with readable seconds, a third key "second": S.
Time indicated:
{"hour": 5, "minute": 12}
